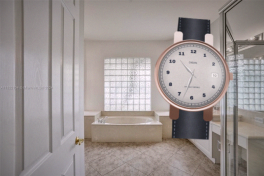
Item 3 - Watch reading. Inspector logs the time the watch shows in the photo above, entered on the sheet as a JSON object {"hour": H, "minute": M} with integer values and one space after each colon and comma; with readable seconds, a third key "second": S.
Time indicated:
{"hour": 10, "minute": 33}
